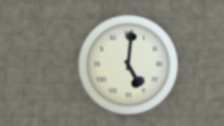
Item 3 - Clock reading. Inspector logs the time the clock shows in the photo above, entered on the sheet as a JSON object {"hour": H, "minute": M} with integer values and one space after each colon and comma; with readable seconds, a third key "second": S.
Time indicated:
{"hour": 5, "minute": 1}
